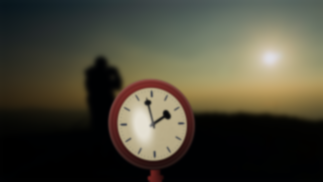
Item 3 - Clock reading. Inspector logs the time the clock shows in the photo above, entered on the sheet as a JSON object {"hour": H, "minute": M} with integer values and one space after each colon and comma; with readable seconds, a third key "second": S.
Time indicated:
{"hour": 1, "minute": 58}
